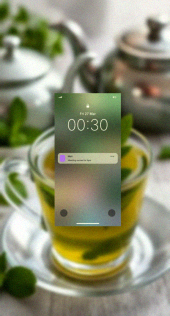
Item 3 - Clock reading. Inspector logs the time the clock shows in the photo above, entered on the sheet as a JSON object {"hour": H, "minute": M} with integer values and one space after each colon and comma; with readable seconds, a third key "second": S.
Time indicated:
{"hour": 0, "minute": 30}
